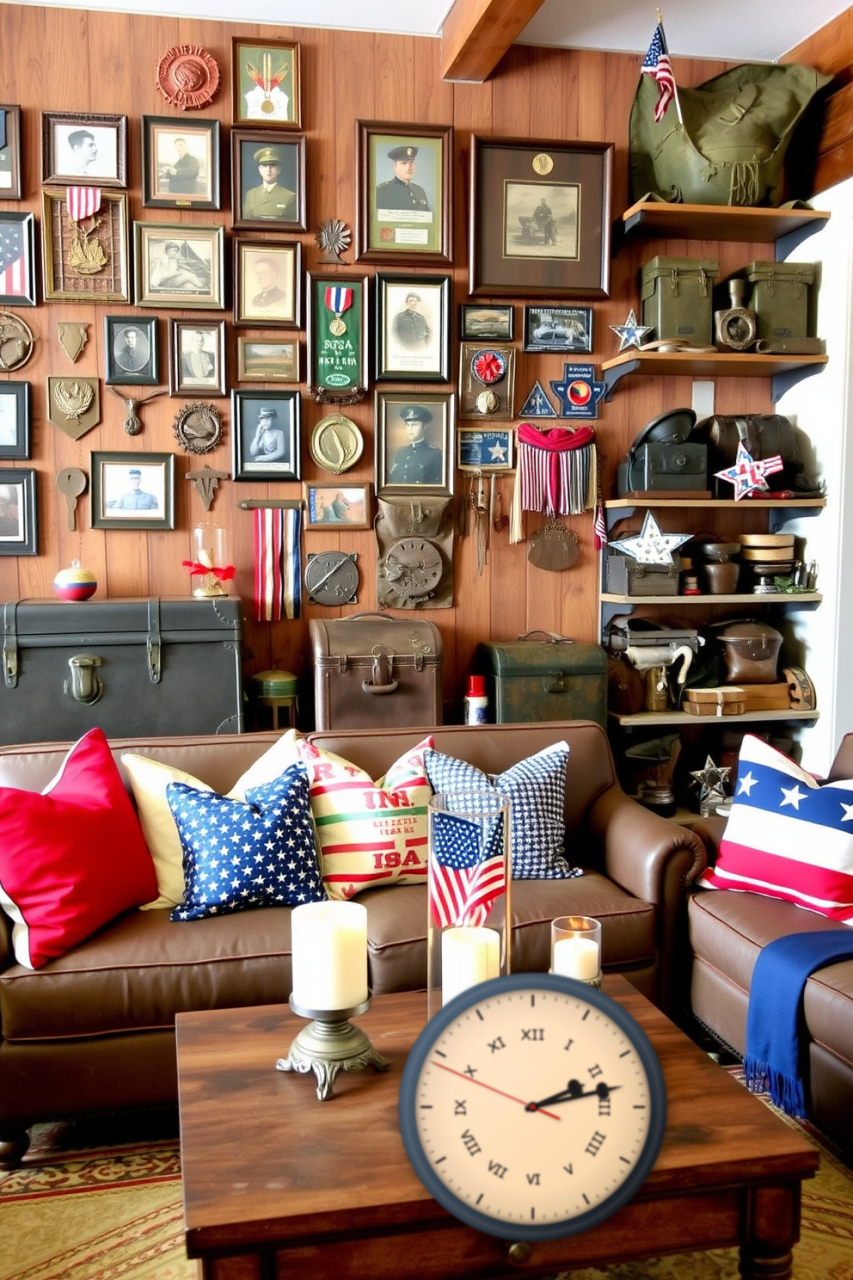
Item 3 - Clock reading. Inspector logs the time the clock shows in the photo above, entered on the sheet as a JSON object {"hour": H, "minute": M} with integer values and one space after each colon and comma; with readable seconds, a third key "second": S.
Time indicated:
{"hour": 2, "minute": 12, "second": 49}
